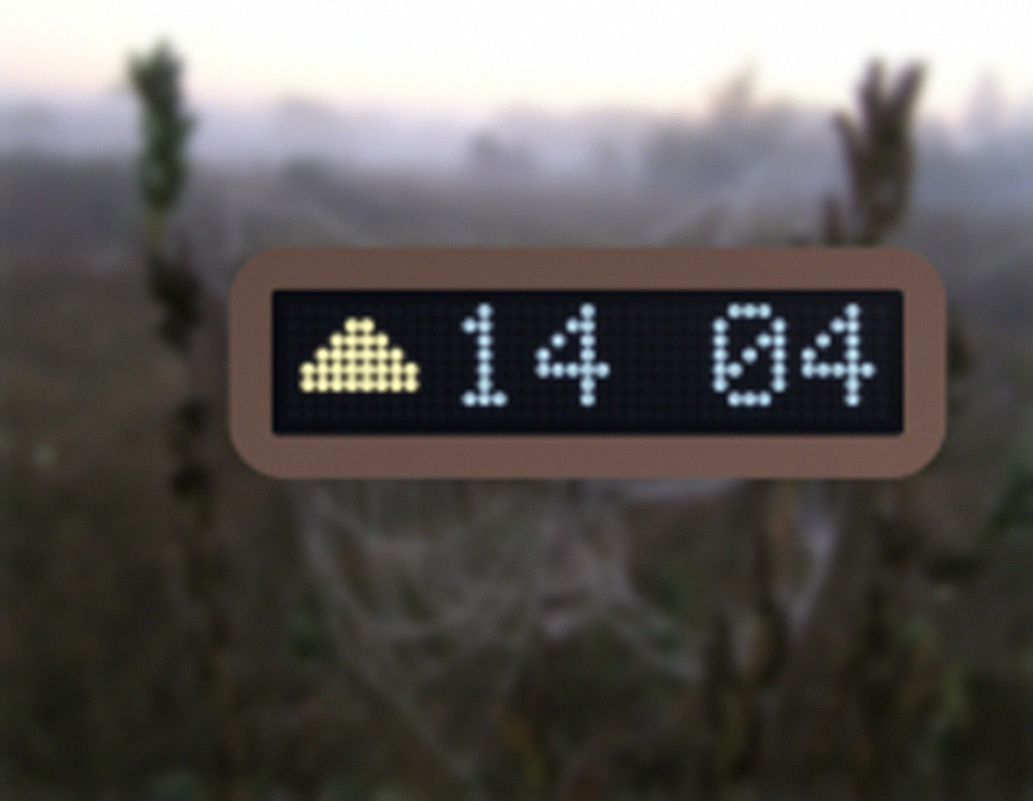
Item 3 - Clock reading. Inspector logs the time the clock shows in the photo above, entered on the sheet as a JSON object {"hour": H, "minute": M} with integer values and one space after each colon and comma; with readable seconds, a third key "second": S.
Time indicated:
{"hour": 14, "minute": 4}
